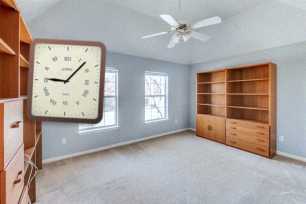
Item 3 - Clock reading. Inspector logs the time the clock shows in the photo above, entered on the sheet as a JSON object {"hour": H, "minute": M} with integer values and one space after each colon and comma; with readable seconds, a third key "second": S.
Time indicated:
{"hour": 9, "minute": 7}
